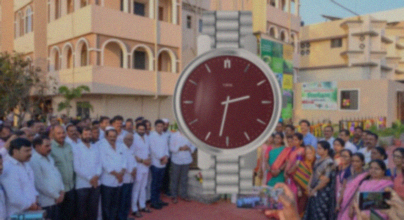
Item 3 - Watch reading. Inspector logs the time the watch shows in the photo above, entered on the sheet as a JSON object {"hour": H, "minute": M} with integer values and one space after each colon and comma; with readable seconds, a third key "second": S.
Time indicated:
{"hour": 2, "minute": 32}
